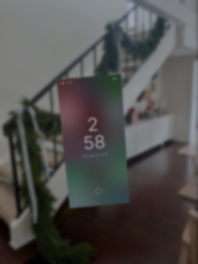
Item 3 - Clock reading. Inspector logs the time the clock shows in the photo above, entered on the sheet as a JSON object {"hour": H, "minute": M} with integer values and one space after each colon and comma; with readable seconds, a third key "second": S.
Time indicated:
{"hour": 2, "minute": 58}
